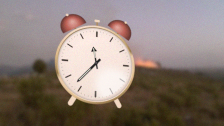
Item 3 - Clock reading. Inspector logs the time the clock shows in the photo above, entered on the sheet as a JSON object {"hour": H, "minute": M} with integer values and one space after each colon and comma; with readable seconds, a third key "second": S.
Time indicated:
{"hour": 11, "minute": 37}
